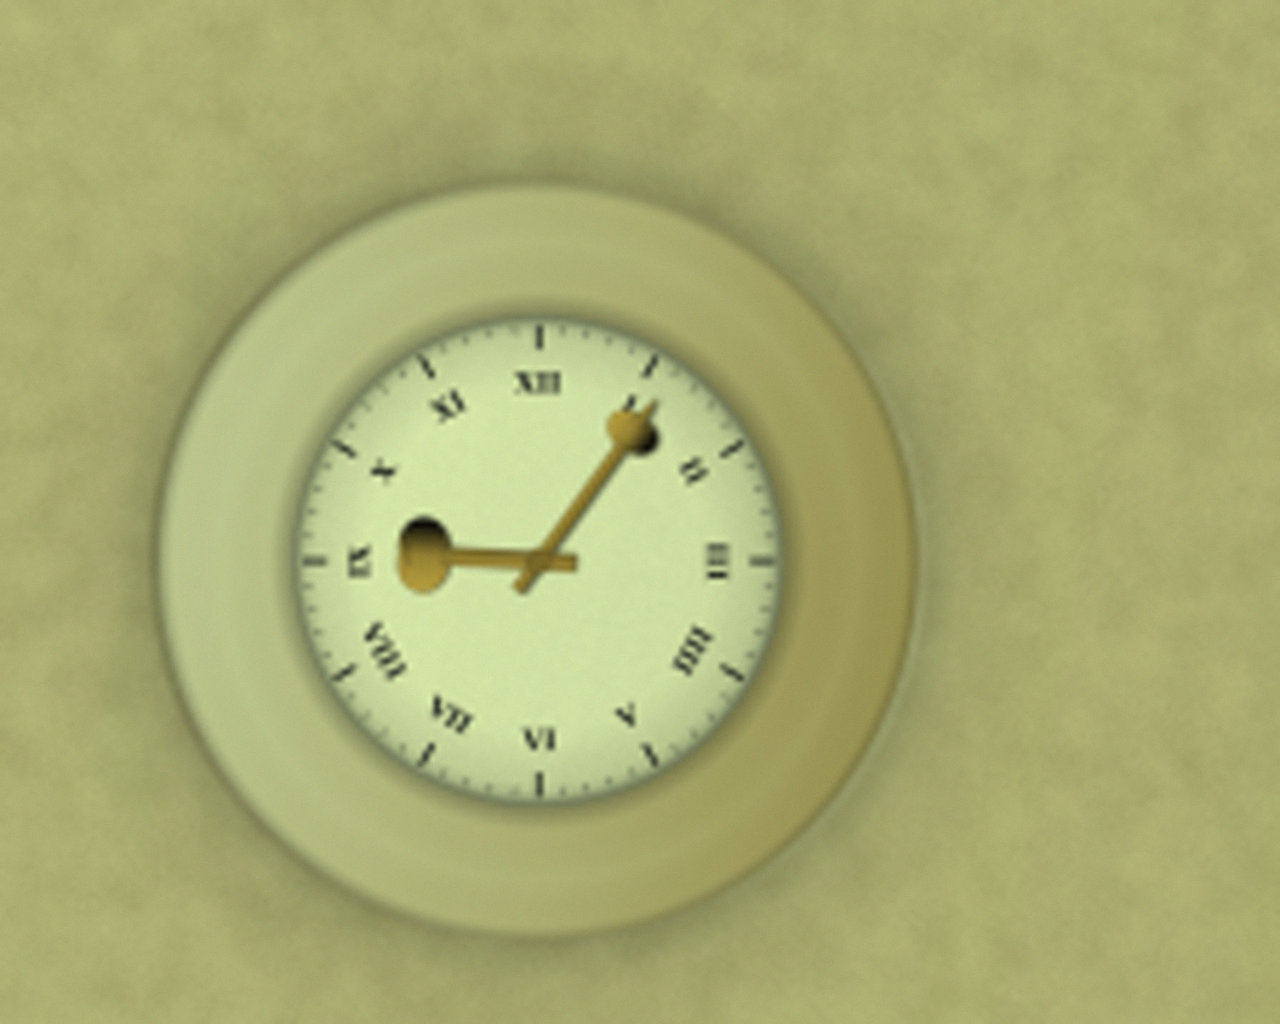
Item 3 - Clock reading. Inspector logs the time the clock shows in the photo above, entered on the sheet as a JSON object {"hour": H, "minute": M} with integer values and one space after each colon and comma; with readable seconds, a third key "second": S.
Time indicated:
{"hour": 9, "minute": 6}
